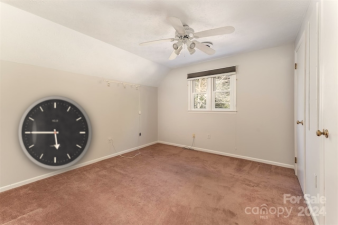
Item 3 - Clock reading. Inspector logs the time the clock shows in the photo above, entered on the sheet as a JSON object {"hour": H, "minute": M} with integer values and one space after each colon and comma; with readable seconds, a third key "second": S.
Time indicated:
{"hour": 5, "minute": 45}
